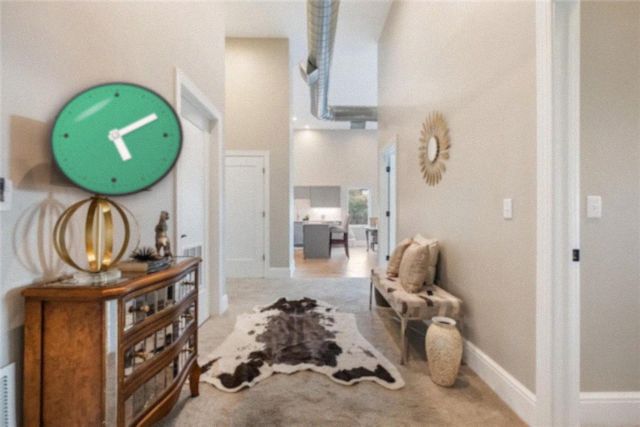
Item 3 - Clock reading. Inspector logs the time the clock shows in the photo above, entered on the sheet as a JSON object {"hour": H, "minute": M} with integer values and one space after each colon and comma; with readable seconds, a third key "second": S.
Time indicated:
{"hour": 5, "minute": 10}
